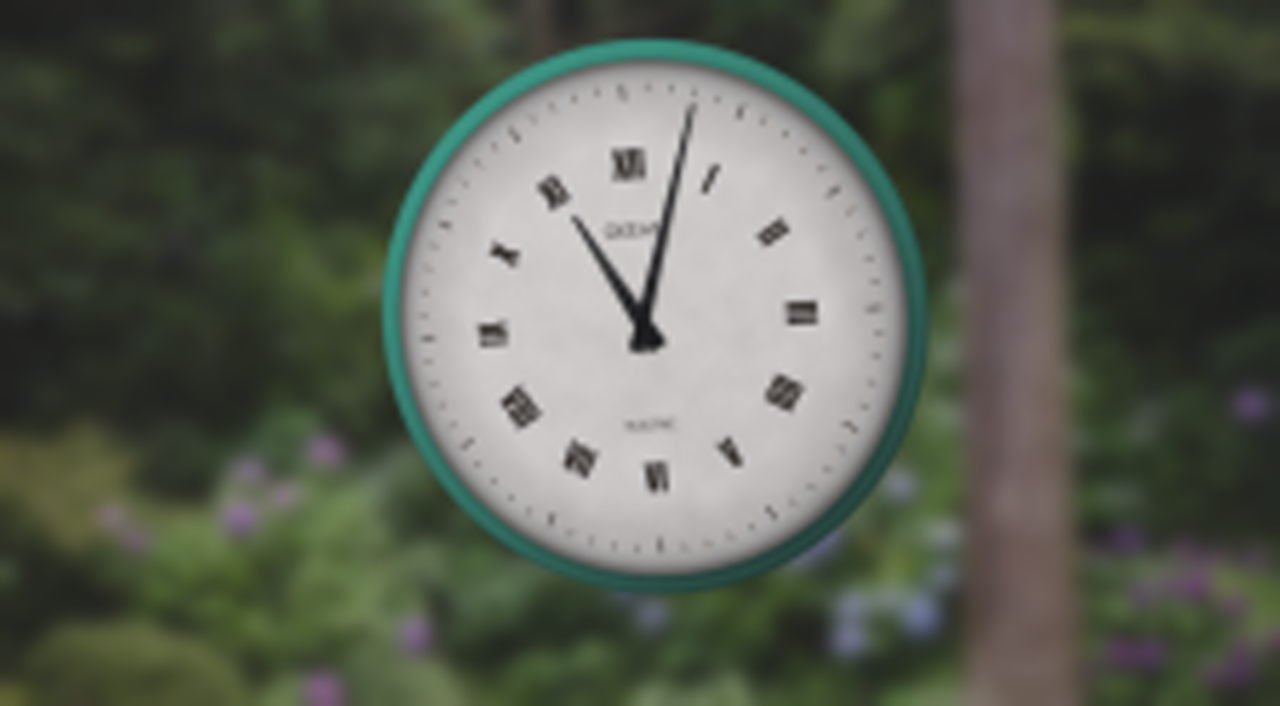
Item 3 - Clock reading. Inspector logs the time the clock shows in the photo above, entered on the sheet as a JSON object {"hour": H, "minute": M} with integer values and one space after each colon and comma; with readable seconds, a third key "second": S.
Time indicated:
{"hour": 11, "minute": 3}
